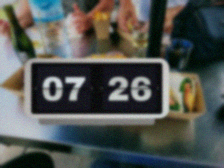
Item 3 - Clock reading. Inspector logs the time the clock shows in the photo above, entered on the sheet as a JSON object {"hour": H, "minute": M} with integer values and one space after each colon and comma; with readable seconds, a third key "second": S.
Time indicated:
{"hour": 7, "minute": 26}
